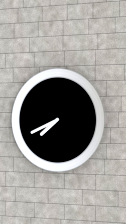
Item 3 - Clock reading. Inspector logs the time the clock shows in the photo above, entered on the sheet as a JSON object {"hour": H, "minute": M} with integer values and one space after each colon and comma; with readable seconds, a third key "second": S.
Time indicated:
{"hour": 7, "minute": 41}
